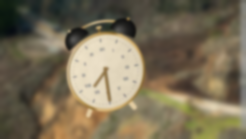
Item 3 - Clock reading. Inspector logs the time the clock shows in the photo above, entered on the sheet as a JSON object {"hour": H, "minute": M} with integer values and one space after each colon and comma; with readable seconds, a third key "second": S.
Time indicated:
{"hour": 7, "minute": 30}
